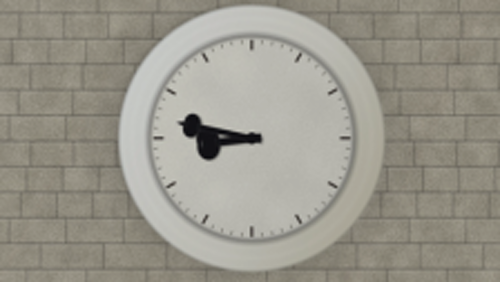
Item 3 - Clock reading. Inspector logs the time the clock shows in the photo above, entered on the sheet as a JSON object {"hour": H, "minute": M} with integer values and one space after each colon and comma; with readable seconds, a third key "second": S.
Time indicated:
{"hour": 8, "minute": 47}
